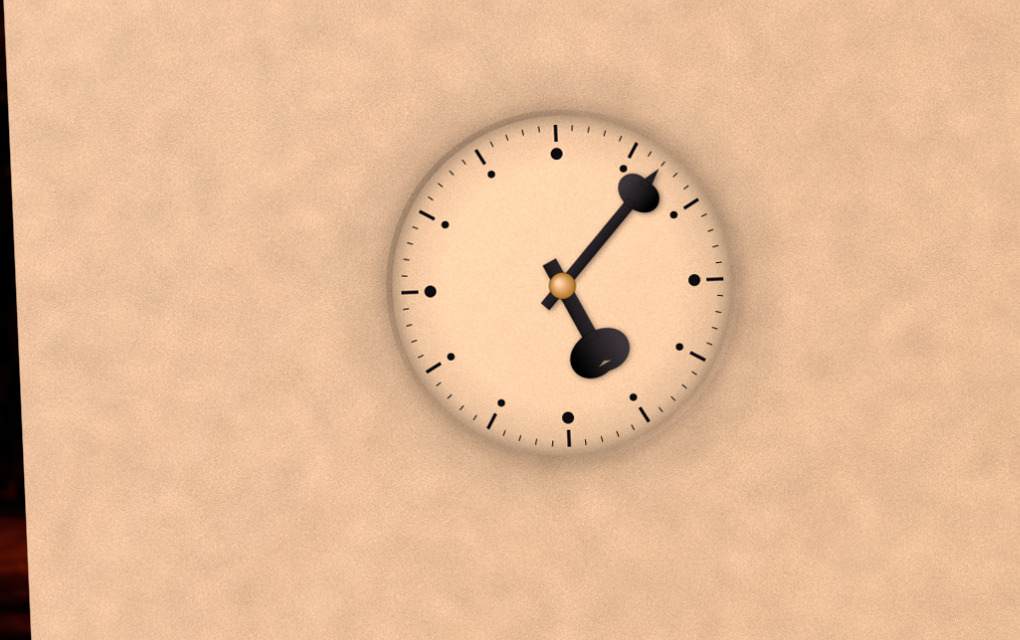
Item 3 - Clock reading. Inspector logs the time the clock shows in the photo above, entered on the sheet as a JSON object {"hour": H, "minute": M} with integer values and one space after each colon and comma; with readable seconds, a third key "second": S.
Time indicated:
{"hour": 5, "minute": 7}
